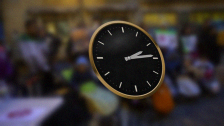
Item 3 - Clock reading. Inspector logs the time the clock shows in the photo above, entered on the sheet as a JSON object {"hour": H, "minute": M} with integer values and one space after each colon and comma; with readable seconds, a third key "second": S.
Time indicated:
{"hour": 2, "minute": 14}
